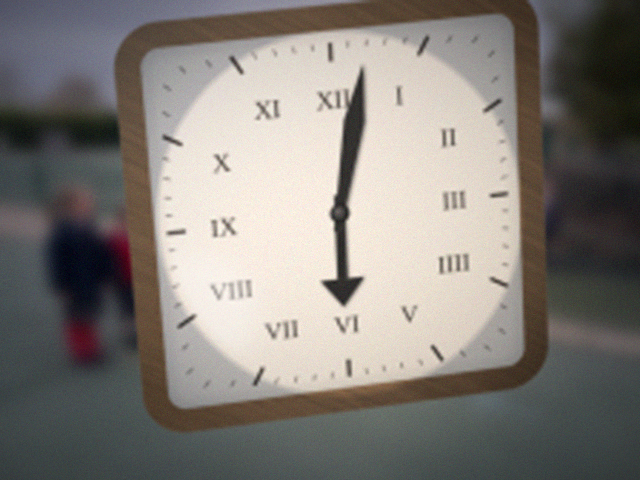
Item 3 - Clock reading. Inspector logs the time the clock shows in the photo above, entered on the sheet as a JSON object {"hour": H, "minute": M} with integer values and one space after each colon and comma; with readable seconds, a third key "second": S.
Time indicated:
{"hour": 6, "minute": 2}
